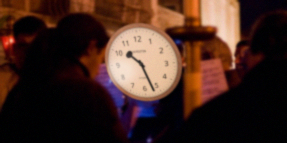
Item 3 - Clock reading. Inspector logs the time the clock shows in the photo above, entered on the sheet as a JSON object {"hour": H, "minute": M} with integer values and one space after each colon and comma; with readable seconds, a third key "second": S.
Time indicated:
{"hour": 10, "minute": 27}
